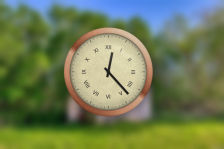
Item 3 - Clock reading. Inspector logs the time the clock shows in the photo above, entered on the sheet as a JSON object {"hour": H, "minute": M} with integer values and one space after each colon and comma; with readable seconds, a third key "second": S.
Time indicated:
{"hour": 12, "minute": 23}
